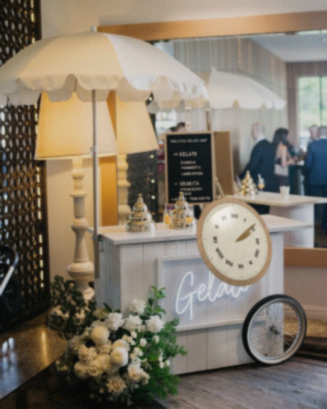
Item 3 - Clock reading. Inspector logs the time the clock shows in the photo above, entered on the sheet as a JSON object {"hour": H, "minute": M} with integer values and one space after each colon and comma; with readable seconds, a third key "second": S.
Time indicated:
{"hour": 2, "minute": 9}
